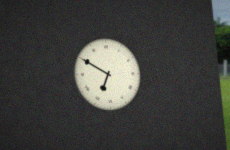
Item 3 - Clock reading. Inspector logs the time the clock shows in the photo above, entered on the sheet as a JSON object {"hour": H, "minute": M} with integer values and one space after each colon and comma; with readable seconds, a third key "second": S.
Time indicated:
{"hour": 6, "minute": 50}
